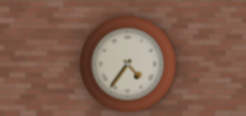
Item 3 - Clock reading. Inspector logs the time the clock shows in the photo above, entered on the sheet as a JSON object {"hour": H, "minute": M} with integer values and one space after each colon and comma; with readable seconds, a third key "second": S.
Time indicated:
{"hour": 4, "minute": 36}
